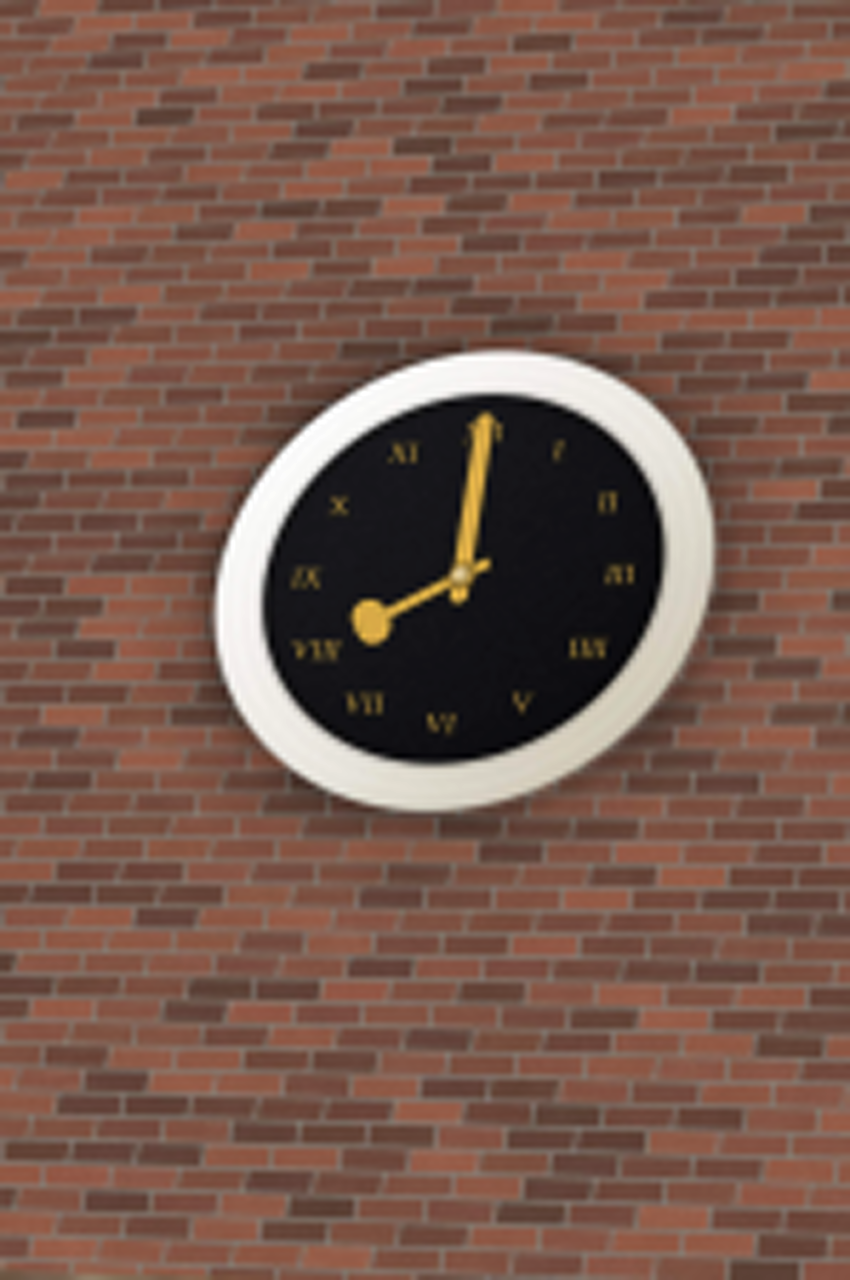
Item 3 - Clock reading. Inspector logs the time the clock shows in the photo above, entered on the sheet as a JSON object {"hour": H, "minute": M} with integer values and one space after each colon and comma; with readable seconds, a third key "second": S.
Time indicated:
{"hour": 8, "minute": 0}
